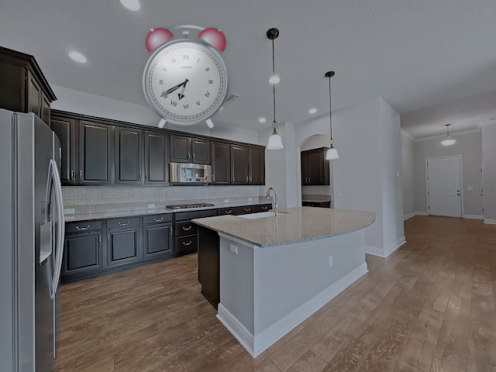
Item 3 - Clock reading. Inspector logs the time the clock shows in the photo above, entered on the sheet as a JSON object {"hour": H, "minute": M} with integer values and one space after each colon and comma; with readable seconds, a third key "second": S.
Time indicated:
{"hour": 6, "minute": 40}
